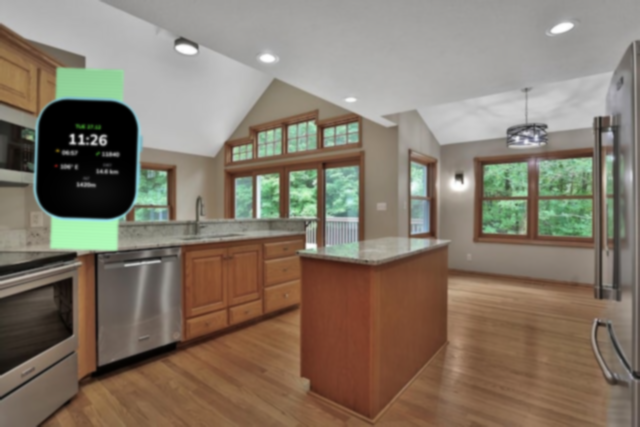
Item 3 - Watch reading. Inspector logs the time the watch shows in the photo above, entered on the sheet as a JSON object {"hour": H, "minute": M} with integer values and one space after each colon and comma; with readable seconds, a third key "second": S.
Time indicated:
{"hour": 11, "minute": 26}
